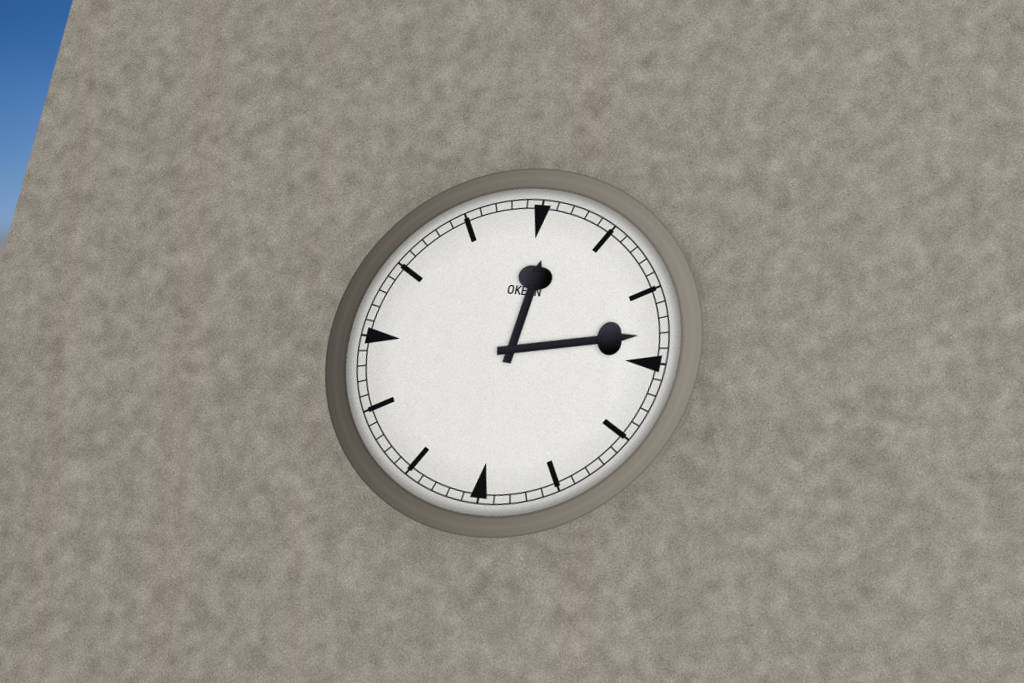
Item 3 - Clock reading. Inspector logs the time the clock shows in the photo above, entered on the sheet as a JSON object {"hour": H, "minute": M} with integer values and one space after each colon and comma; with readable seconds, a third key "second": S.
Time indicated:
{"hour": 12, "minute": 13}
